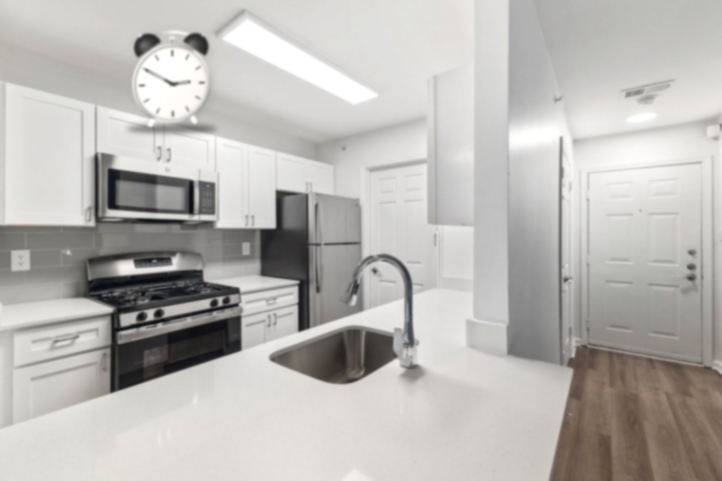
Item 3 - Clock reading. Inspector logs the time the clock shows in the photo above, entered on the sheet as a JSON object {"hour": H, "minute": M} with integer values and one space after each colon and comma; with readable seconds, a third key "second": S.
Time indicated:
{"hour": 2, "minute": 50}
